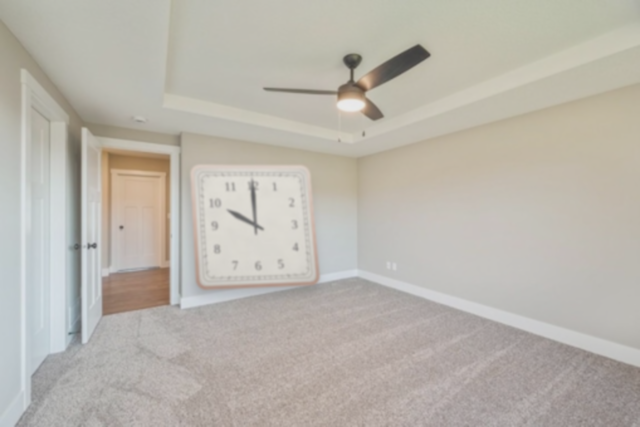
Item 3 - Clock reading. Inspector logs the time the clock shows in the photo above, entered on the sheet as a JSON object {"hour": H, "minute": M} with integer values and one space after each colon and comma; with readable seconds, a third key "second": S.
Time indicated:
{"hour": 10, "minute": 0}
